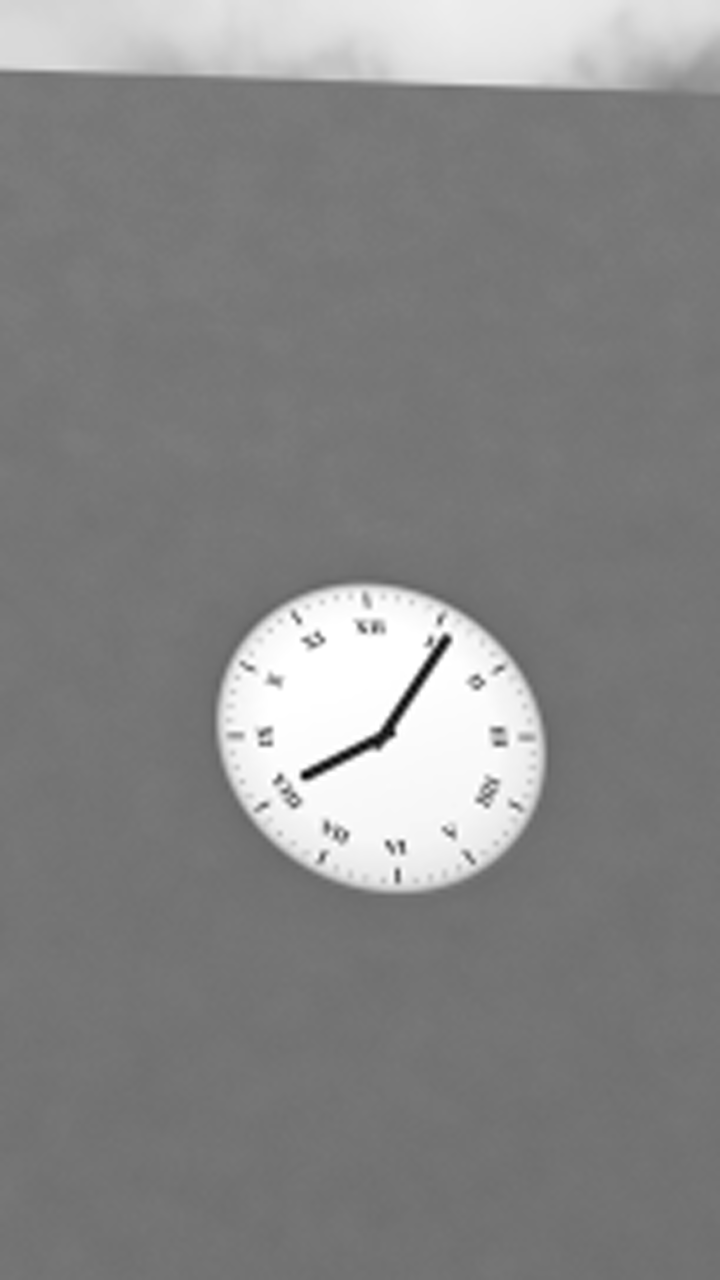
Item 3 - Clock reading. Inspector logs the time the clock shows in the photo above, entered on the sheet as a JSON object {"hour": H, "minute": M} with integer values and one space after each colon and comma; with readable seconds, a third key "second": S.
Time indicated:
{"hour": 8, "minute": 6}
